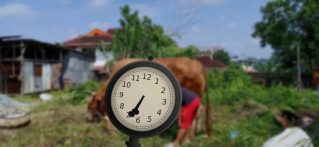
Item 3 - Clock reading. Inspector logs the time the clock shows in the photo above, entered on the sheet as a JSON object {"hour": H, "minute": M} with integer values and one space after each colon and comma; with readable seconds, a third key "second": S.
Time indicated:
{"hour": 6, "minute": 34}
